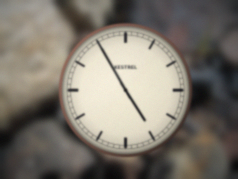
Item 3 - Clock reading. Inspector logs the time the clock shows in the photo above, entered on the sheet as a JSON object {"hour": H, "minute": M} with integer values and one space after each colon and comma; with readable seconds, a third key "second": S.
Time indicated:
{"hour": 4, "minute": 55}
